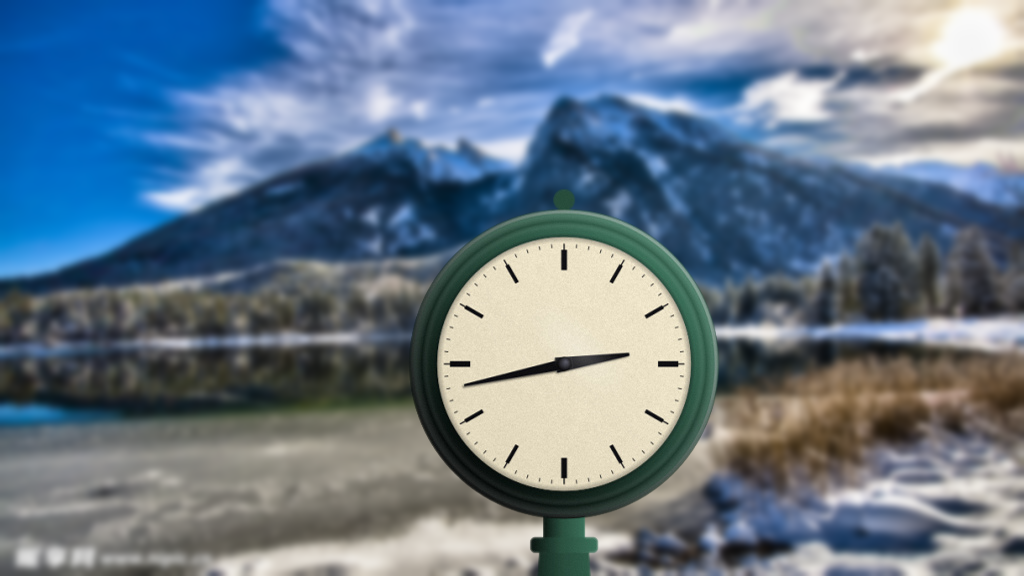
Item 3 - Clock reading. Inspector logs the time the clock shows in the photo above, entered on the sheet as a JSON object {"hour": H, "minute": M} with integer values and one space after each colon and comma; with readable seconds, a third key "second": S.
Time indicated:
{"hour": 2, "minute": 43}
